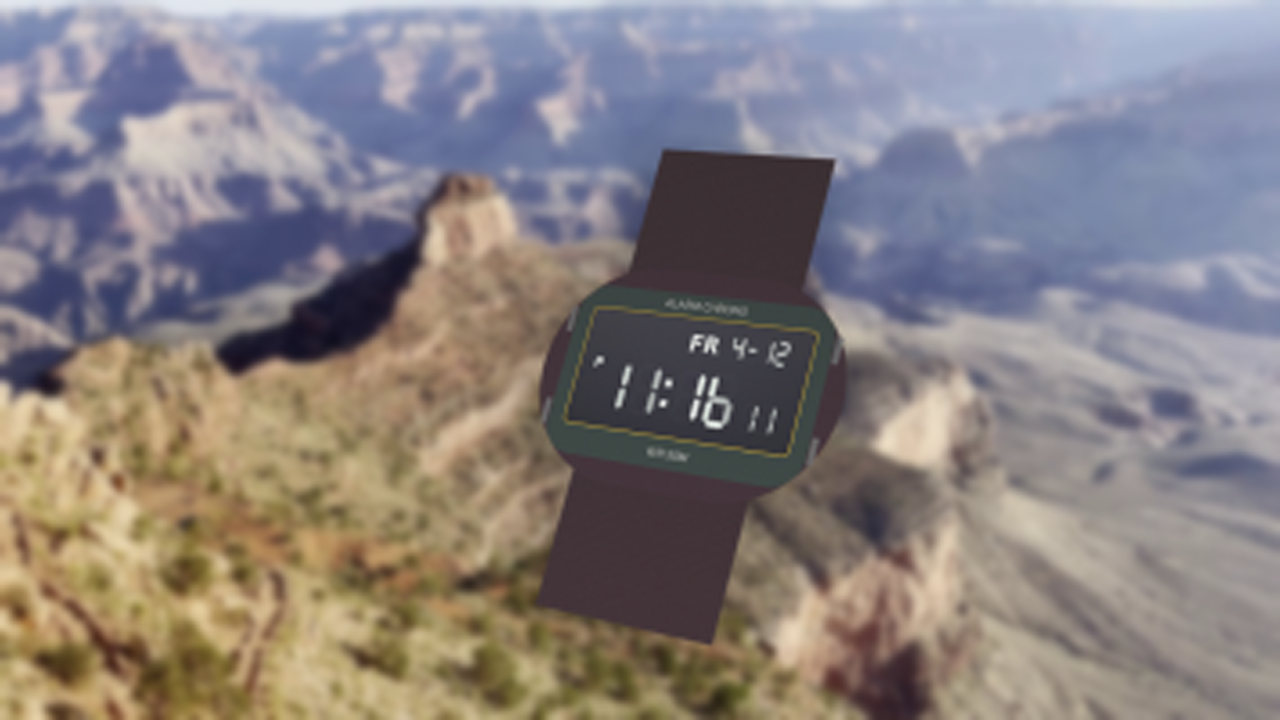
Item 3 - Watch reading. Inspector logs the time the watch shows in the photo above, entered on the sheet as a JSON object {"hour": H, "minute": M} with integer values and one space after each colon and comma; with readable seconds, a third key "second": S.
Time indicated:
{"hour": 11, "minute": 16, "second": 11}
